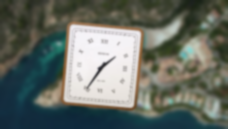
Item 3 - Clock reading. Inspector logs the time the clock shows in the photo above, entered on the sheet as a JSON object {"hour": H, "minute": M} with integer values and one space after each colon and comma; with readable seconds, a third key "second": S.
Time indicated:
{"hour": 1, "minute": 35}
